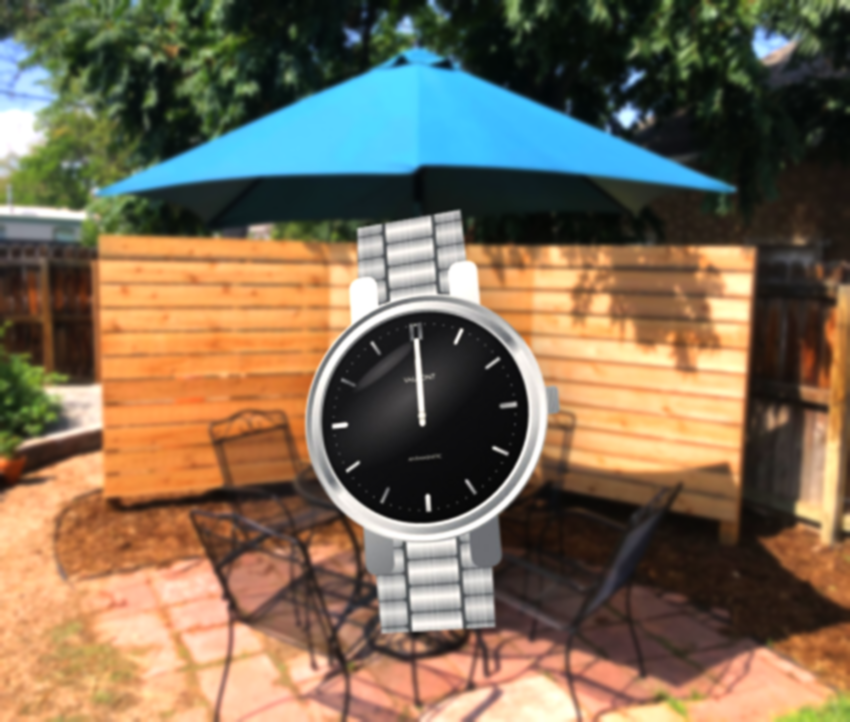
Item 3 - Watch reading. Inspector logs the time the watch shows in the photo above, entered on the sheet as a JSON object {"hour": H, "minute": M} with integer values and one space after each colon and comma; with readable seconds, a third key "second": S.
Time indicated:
{"hour": 12, "minute": 0}
